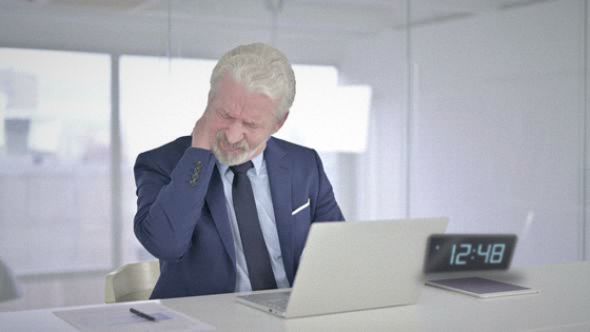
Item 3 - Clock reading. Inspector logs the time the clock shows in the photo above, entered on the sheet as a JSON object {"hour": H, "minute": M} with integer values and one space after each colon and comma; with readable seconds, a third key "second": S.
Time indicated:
{"hour": 12, "minute": 48}
